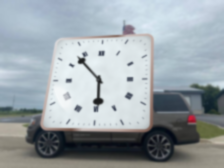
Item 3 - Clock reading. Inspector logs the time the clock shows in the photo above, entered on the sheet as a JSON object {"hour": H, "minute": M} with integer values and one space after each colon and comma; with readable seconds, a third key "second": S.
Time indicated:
{"hour": 5, "minute": 53}
